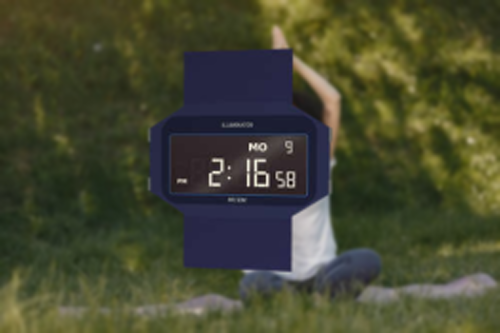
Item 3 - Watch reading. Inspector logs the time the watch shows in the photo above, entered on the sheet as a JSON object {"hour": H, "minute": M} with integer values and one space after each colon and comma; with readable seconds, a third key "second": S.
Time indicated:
{"hour": 2, "minute": 16, "second": 58}
